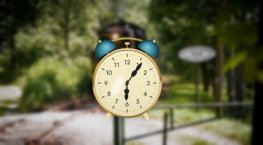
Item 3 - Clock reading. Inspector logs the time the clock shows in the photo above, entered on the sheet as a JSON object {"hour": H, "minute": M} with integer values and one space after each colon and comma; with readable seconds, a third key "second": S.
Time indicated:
{"hour": 6, "minute": 6}
